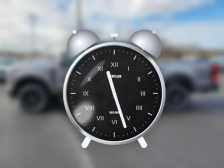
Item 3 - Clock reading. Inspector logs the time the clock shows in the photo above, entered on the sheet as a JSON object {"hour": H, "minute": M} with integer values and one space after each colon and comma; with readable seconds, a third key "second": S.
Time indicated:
{"hour": 11, "minute": 27}
